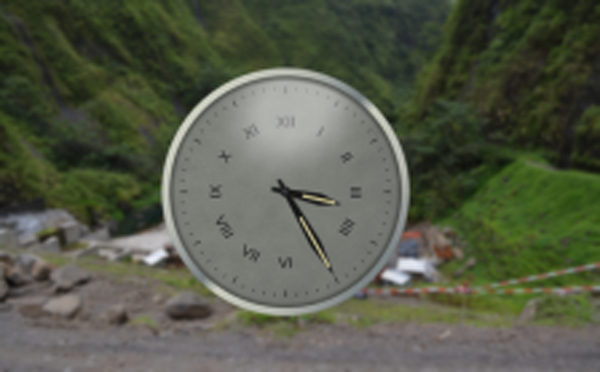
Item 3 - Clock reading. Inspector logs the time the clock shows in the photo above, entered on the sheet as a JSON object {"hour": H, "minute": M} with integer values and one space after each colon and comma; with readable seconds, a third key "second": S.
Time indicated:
{"hour": 3, "minute": 25}
